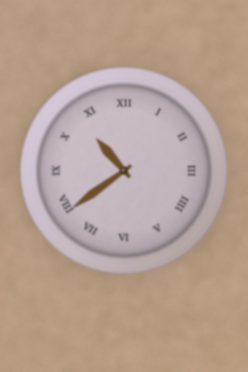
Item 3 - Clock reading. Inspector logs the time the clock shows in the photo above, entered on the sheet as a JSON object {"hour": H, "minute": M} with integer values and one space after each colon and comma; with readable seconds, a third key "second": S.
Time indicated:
{"hour": 10, "minute": 39}
